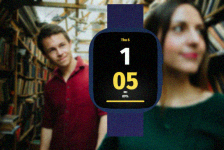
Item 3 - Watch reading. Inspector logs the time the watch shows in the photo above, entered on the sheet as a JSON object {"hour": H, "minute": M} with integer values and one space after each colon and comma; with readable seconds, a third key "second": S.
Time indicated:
{"hour": 1, "minute": 5}
